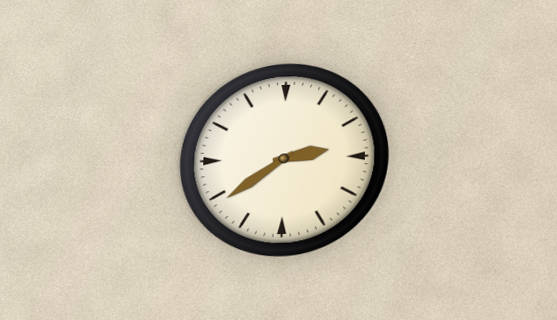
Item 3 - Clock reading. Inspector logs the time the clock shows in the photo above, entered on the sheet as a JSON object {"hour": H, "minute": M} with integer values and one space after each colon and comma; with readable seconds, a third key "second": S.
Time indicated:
{"hour": 2, "minute": 39}
